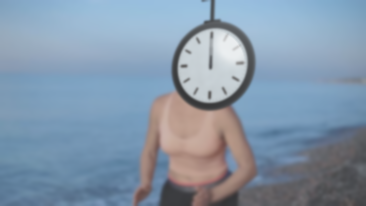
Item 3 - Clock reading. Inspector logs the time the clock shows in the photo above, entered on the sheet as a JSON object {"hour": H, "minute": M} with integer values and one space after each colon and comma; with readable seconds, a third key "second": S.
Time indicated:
{"hour": 12, "minute": 0}
